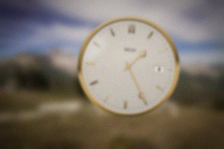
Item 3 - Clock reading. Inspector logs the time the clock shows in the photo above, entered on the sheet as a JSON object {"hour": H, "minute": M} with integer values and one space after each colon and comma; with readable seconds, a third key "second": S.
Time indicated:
{"hour": 1, "minute": 25}
